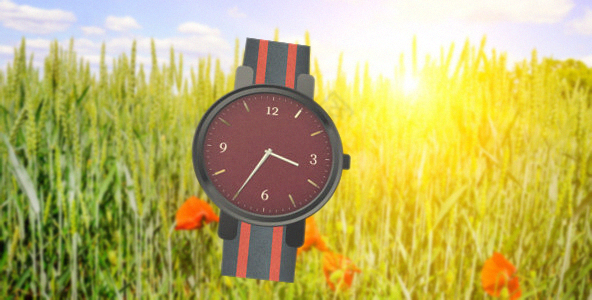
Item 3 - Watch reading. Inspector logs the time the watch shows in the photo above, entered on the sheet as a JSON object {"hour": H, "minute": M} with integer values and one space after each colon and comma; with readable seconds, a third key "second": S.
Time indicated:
{"hour": 3, "minute": 35}
